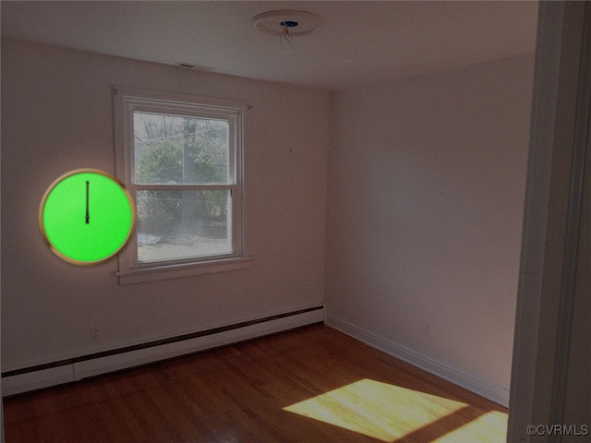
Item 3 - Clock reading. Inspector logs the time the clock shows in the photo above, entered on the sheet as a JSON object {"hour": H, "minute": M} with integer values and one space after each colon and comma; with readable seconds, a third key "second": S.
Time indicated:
{"hour": 12, "minute": 0}
